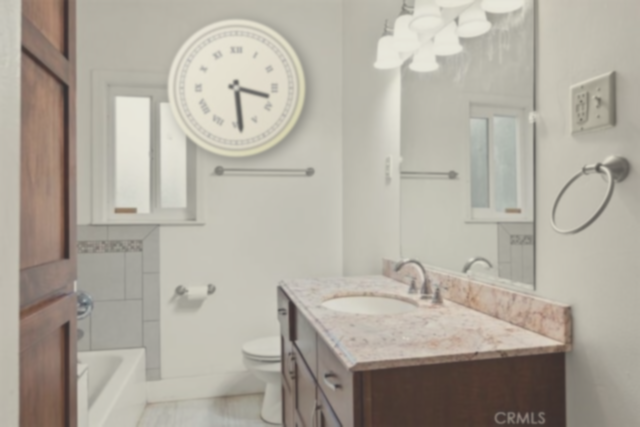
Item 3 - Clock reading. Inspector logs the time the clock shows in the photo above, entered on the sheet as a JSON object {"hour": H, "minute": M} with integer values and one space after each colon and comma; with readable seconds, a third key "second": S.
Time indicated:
{"hour": 3, "minute": 29}
